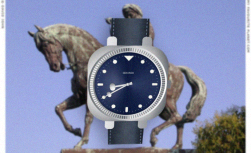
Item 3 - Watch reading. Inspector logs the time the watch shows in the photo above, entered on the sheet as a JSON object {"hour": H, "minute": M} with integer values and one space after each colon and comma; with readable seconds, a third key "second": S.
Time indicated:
{"hour": 8, "minute": 40}
